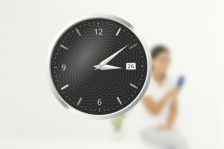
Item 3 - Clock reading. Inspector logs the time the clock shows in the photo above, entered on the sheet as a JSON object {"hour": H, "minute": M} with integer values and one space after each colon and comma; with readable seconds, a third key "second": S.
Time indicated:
{"hour": 3, "minute": 9}
